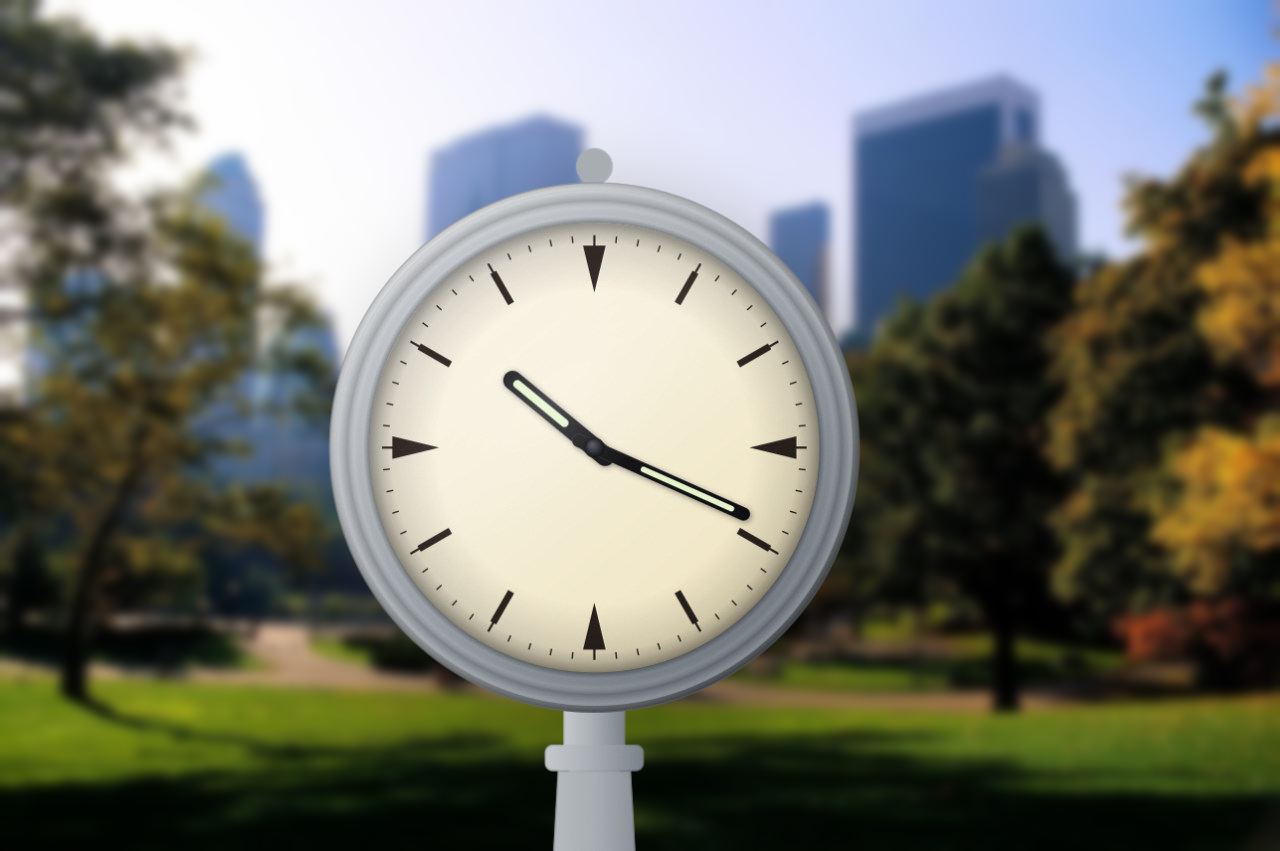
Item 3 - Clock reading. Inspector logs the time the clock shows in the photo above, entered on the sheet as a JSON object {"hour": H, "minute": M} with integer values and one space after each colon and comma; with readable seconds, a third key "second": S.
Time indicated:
{"hour": 10, "minute": 19}
